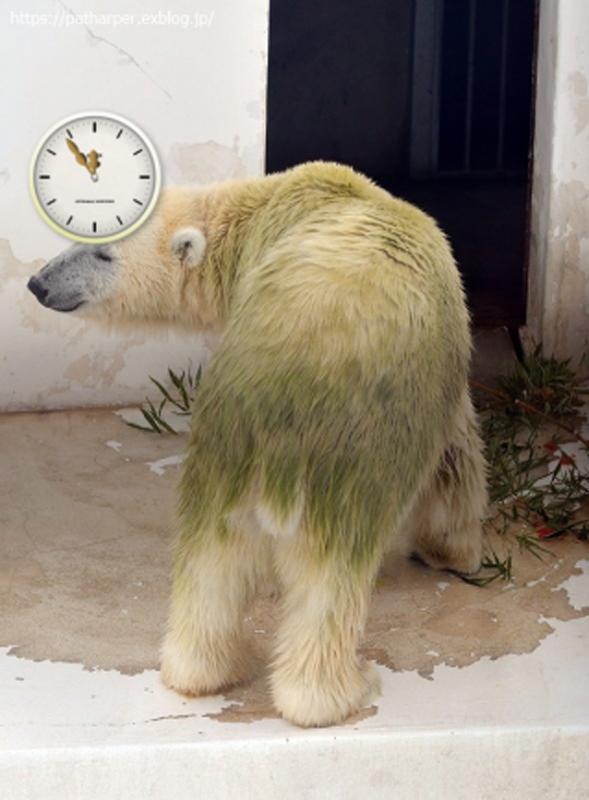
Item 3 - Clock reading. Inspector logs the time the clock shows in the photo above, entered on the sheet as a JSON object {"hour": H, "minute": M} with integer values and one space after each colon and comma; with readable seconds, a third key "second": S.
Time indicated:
{"hour": 11, "minute": 54}
